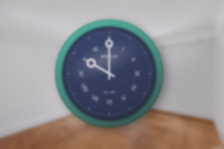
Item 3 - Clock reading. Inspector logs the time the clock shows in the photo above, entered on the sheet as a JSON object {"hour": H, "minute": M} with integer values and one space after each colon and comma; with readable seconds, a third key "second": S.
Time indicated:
{"hour": 10, "minute": 0}
